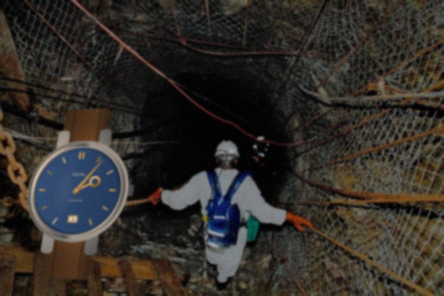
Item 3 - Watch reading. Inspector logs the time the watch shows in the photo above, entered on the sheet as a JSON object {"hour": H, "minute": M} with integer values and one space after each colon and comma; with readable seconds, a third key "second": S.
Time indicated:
{"hour": 2, "minute": 6}
